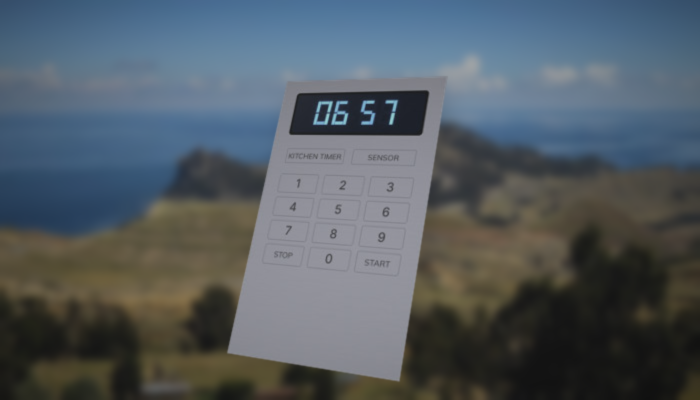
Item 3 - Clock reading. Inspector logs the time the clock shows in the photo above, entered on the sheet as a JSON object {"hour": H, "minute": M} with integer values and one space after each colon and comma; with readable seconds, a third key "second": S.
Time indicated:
{"hour": 6, "minute": 57}
